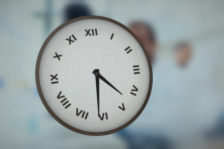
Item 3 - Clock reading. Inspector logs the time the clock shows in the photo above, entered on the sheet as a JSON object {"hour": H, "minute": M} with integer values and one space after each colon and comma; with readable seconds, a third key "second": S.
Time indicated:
{"hour": 4, "minute": 31}
